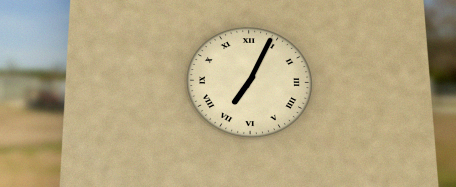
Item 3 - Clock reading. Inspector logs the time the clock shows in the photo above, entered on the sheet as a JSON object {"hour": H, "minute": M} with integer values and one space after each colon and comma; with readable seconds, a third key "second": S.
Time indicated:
{"hour": 7, "minute": 4}
